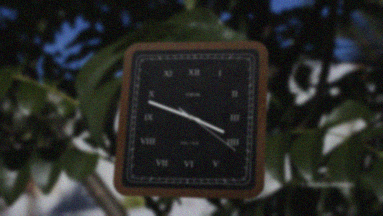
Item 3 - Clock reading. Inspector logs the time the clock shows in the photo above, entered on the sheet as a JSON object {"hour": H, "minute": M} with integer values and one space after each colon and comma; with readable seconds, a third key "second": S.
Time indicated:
{"hour": 3, "minute": 48, "second": 21}
